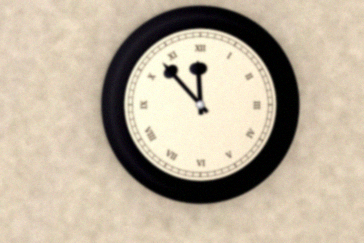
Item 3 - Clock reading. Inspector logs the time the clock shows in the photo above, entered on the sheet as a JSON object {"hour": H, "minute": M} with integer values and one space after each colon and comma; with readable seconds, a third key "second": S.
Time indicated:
{"hour": 11, "minute": 53}
